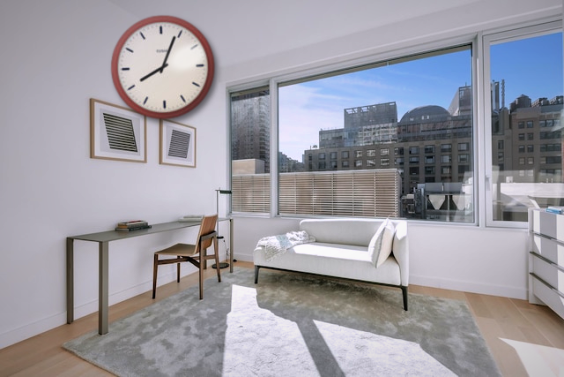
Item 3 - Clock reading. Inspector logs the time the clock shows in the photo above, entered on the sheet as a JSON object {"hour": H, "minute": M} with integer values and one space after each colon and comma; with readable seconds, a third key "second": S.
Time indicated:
{"hour": 8, "minute": 4}
